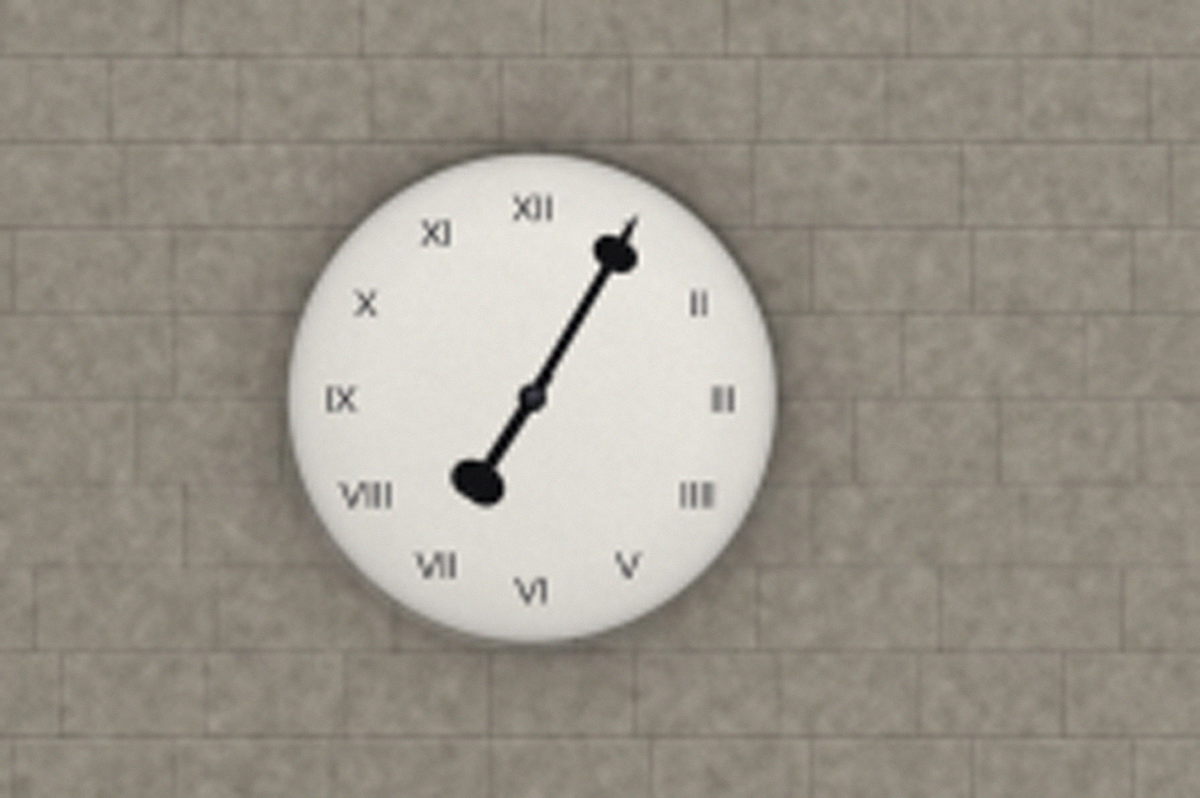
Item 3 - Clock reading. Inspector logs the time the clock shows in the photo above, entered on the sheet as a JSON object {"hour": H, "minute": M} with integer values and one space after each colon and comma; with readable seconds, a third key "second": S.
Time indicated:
{"hour": 7, "minute": 5}
